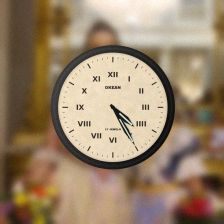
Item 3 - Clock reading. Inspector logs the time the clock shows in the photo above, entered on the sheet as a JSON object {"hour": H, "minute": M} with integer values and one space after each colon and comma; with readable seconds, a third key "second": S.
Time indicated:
{"hour": 4, "minute": 25}
